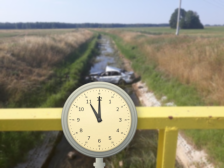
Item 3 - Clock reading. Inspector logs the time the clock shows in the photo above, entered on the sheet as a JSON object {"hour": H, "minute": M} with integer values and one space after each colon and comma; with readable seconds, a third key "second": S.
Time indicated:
{"hour": 11, "minute": 0}
